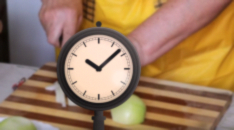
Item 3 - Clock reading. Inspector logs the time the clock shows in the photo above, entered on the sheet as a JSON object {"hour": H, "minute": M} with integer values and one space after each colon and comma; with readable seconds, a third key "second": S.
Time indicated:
{"hour": 10, "minute": 8}
